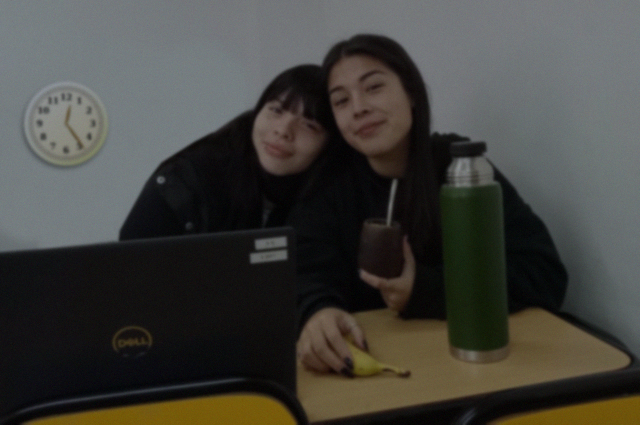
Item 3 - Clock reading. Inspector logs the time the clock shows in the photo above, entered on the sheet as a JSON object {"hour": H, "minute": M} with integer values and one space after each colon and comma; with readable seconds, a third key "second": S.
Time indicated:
{"hour": 12, "minute": 24}
